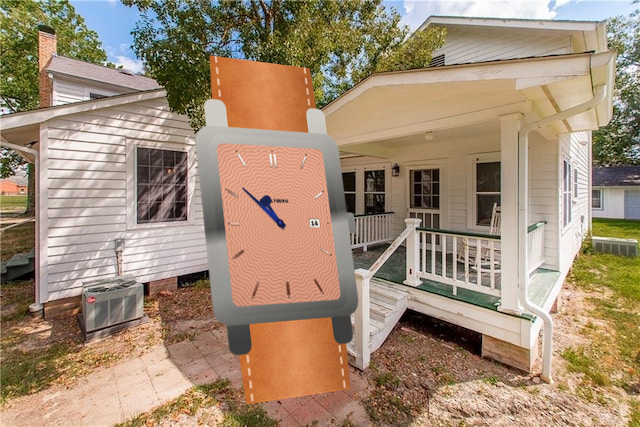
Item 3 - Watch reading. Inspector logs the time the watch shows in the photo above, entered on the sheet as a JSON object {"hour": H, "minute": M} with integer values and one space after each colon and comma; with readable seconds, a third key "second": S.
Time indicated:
{"hour": 10, "minute": 52}
